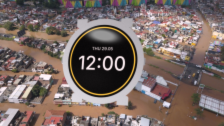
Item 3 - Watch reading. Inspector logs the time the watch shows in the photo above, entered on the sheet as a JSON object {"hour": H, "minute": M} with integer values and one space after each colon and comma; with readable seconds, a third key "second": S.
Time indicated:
{"hour": 12, "minute": 0}
